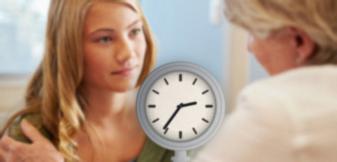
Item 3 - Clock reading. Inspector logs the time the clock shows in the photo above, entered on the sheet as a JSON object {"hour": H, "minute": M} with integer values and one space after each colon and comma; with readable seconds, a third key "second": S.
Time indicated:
{"hour": 2, "minute": 36}
